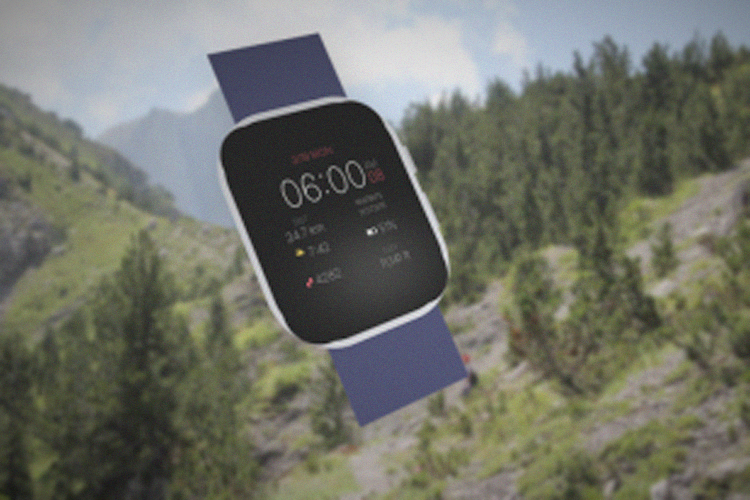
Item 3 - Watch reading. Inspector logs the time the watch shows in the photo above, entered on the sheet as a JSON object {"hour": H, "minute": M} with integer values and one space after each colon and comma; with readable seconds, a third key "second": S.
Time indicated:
{"hour": 6, "minute": 0}
